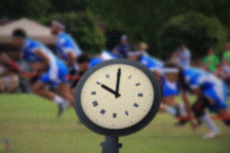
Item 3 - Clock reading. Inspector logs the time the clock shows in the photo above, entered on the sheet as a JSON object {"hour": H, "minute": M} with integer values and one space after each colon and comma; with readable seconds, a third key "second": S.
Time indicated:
{"hour": 10, "minute": 0}
